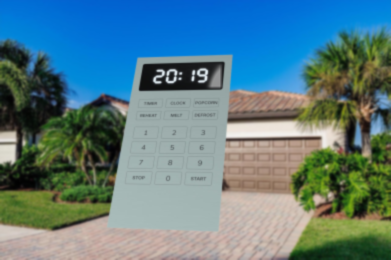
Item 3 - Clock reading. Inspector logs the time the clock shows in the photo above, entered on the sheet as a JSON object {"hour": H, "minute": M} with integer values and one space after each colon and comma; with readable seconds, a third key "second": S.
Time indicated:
{"hour": 20, "minute": 19}
